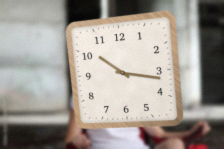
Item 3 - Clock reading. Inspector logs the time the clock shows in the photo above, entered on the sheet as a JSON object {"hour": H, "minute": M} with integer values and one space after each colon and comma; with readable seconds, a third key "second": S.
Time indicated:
{"hour": 10, "minute": 17}
